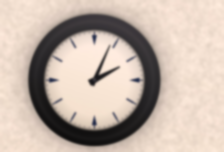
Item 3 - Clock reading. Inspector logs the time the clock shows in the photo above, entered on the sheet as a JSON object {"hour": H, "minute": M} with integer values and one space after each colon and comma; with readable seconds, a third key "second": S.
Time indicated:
{"hour": 2, "minute": 4}
